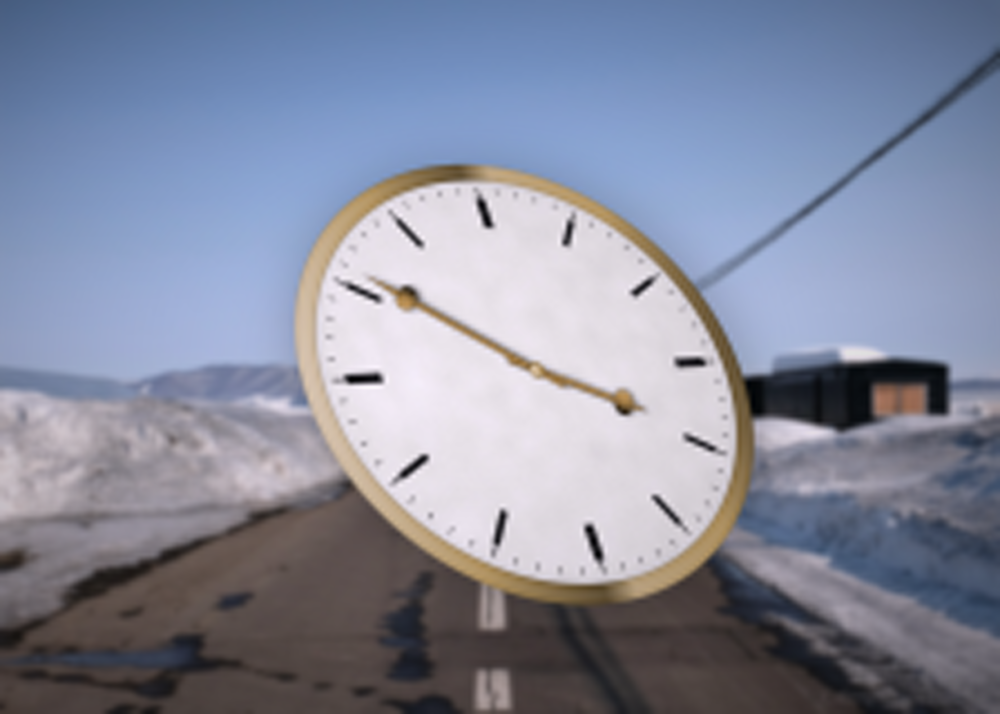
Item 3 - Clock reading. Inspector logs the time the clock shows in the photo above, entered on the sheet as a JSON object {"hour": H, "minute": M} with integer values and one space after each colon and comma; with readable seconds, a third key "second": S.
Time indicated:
{"hour": 3, "minute": 51}
